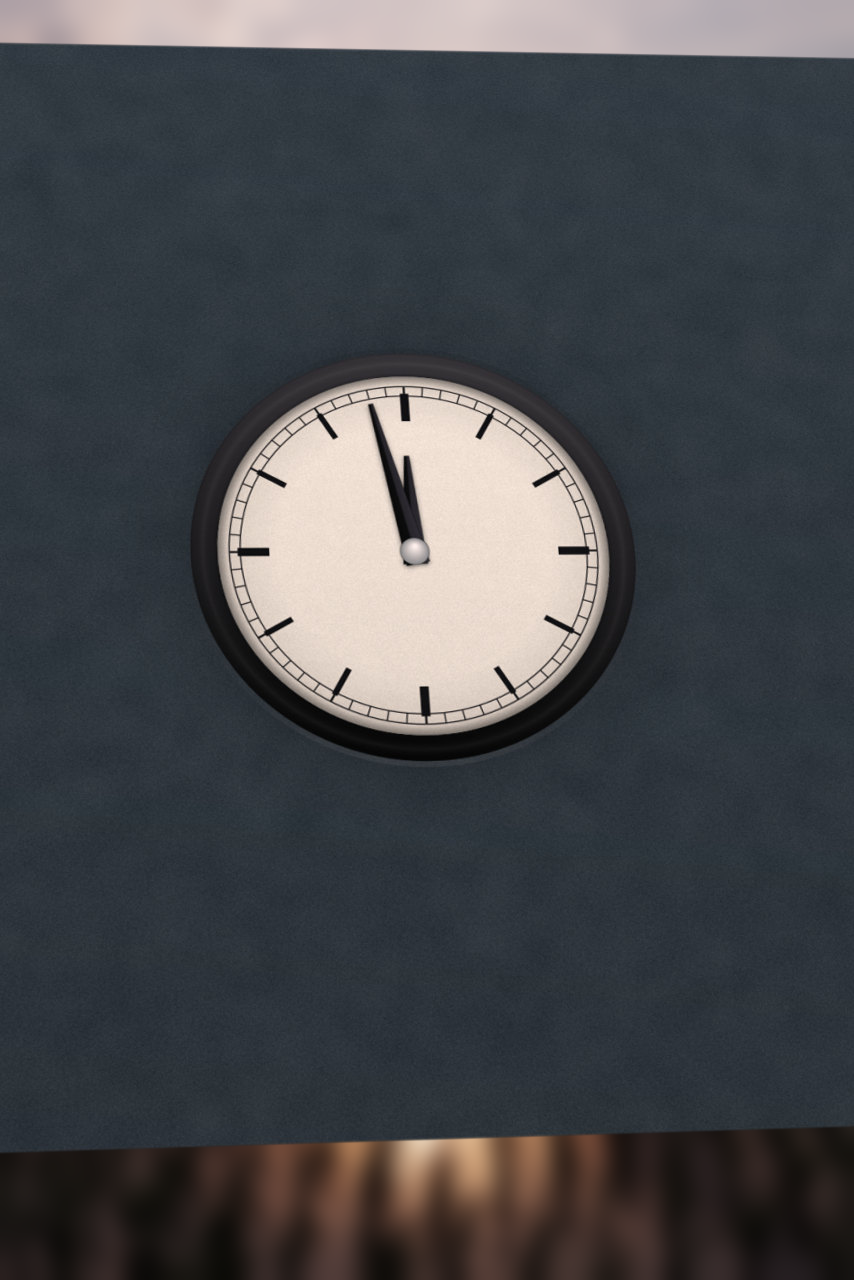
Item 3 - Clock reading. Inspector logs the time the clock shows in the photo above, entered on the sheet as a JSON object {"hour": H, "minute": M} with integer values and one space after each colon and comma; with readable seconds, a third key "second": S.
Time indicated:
{"hour": 11, "minute": 58}
